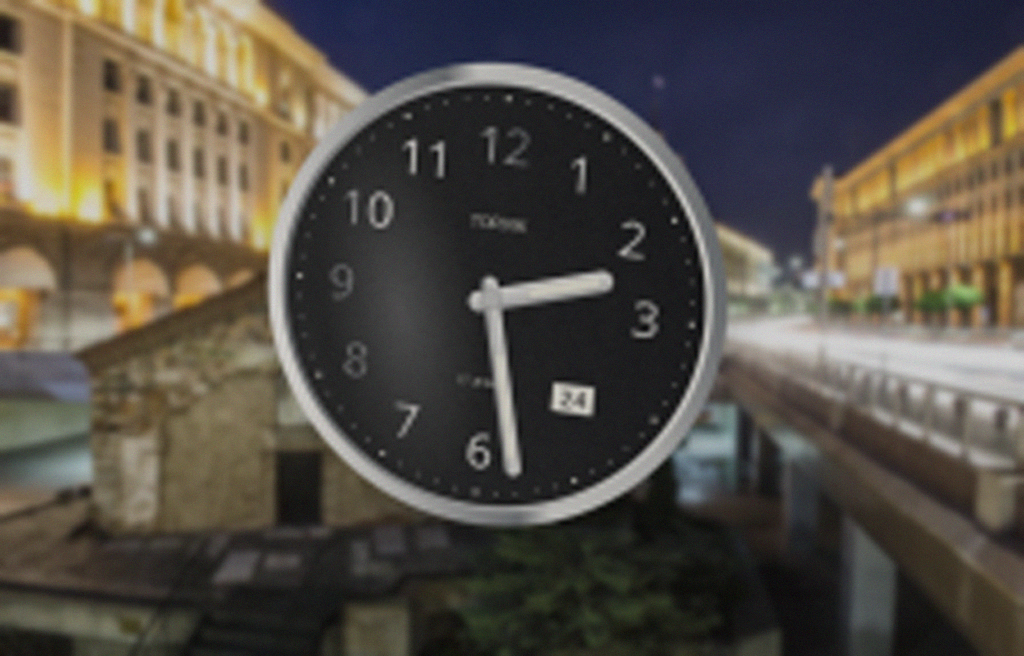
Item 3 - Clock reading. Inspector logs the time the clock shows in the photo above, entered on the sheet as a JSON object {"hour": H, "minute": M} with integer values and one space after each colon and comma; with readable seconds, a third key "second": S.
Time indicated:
{"hour": 2, "minute": 28}
